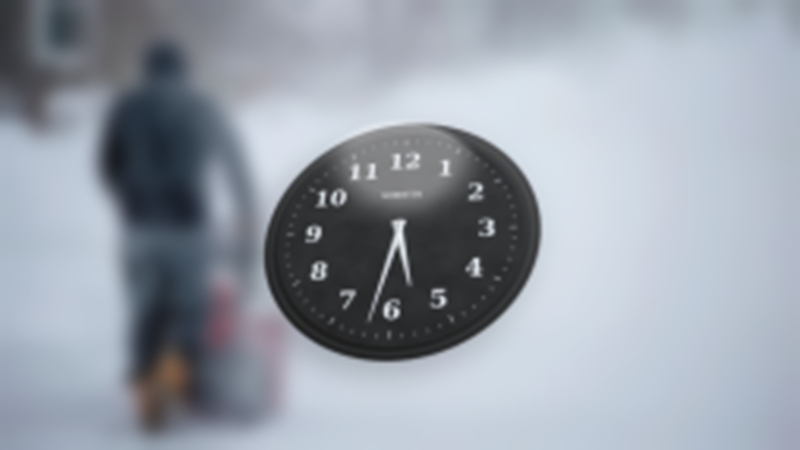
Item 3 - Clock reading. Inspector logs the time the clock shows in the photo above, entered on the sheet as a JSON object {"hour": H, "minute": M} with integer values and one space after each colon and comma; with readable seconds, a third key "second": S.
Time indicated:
{"hour": 5, "minute": 32}
